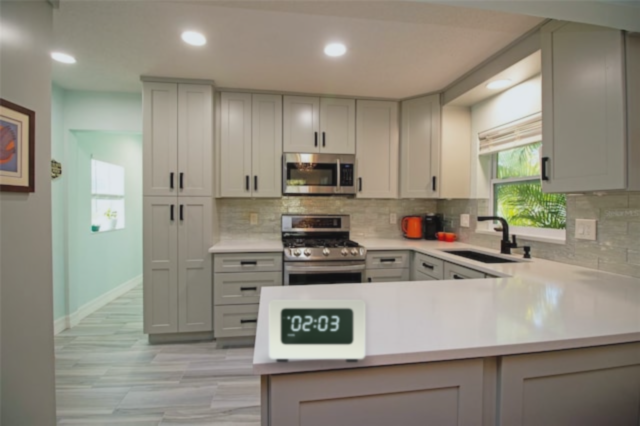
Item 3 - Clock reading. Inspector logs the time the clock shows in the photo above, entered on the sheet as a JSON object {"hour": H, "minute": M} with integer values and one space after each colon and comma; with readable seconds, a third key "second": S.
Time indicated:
{"hour": 2, "minute": 3}
